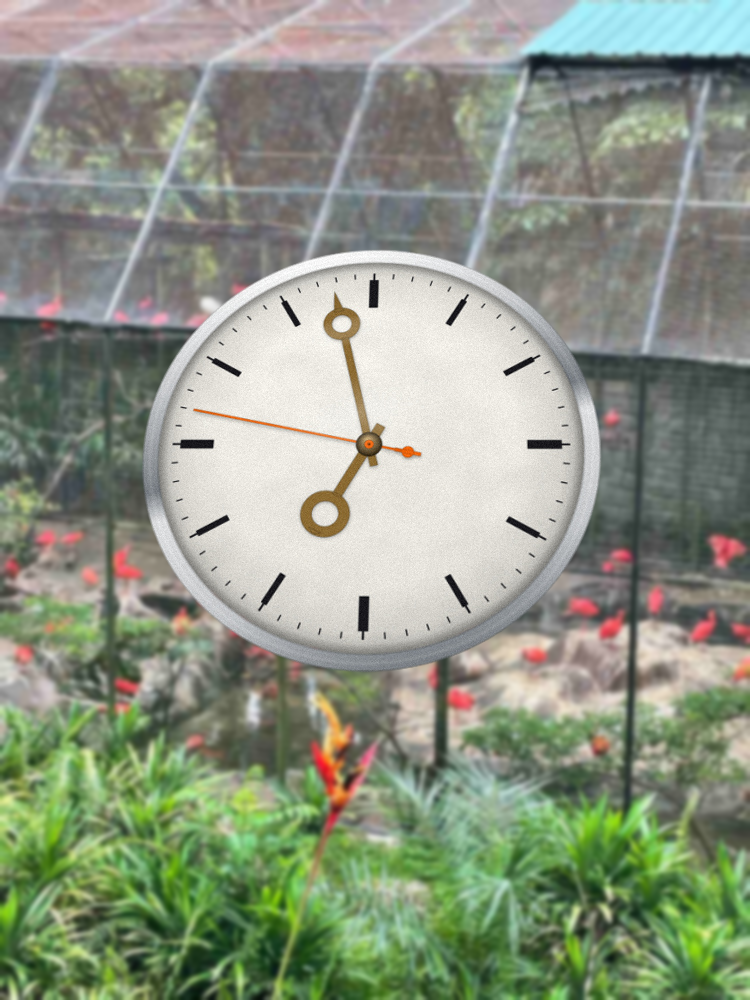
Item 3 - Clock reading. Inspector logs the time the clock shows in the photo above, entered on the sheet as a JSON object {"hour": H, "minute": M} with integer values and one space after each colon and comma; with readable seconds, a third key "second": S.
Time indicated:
{"hour": 6, "minute": 57, "second": 47}
